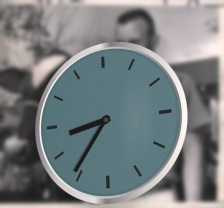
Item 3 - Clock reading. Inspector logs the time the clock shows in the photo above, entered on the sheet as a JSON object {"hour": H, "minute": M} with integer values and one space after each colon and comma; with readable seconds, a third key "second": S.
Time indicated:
{"hour": 8, "minute": 36}
